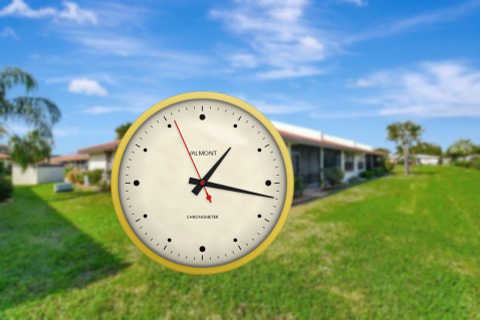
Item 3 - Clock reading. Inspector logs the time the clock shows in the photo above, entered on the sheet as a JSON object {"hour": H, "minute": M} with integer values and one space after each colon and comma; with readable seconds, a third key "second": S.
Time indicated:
{"hour": 1, "minute": 16, "second": 56}
